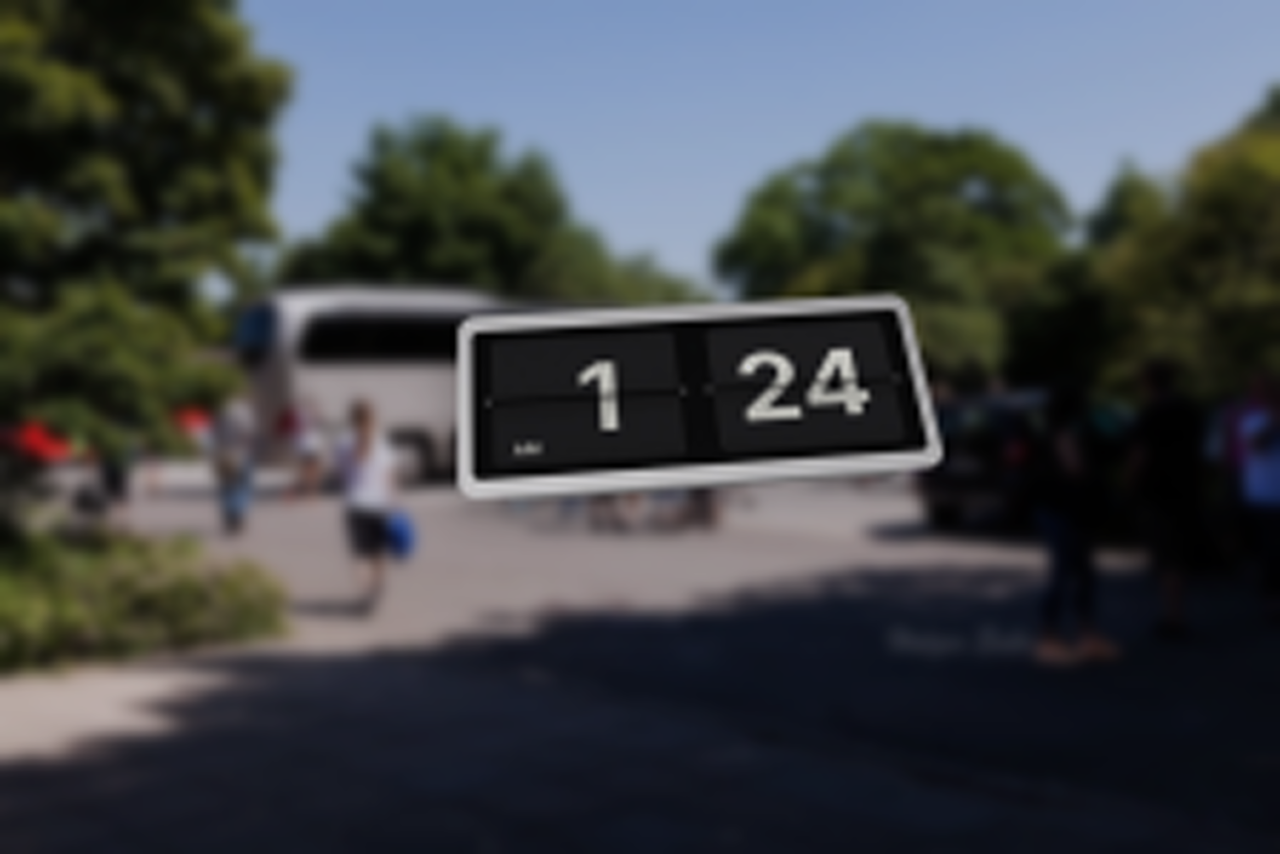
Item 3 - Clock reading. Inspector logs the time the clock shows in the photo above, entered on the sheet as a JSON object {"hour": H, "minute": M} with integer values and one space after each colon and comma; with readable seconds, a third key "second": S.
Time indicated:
{"hour": 1, "minute": 24}
